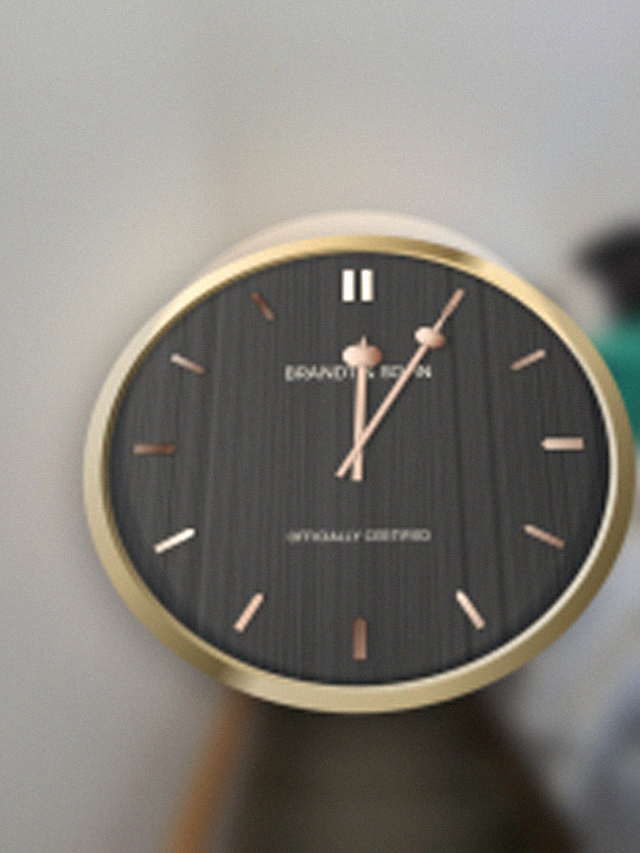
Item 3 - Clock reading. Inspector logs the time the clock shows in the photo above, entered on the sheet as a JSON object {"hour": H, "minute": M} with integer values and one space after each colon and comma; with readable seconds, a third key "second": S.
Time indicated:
{"hour": 12, "minute": 5}
